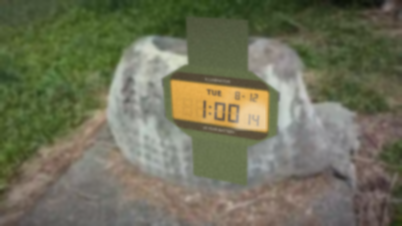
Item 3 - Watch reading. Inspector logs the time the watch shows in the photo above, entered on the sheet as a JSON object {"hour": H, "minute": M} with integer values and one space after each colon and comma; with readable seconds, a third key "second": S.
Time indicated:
{"hour": 1, "minute": 0, "second": 14}
